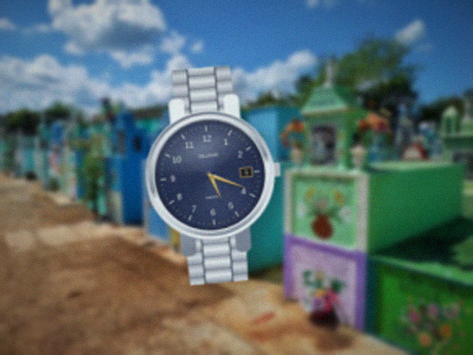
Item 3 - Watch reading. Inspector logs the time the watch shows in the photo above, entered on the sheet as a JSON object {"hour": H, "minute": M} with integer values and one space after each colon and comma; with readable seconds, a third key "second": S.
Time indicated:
{"hour": 5, "minute": 19}
